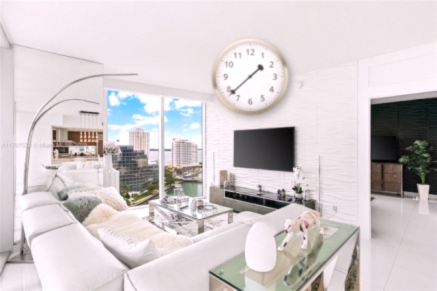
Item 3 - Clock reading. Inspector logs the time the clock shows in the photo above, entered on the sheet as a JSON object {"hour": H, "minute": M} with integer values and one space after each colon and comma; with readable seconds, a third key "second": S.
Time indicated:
{"hour": 1, "minute": 38}
